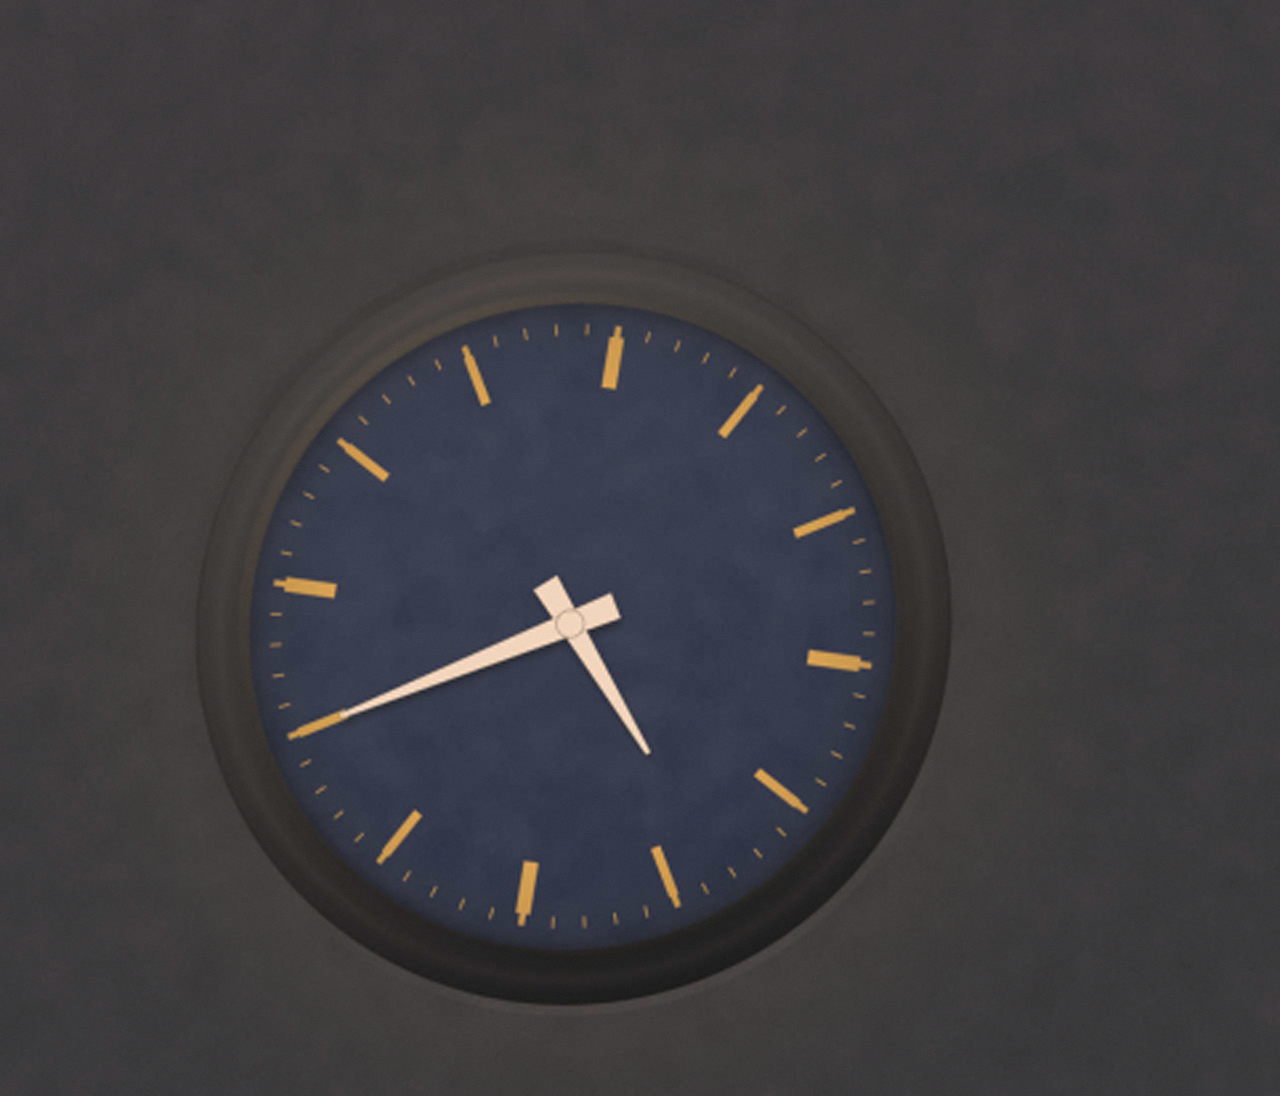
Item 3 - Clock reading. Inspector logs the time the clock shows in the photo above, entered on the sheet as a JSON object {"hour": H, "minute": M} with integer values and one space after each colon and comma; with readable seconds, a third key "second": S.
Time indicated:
{"hour": 4, "minute": 40}
